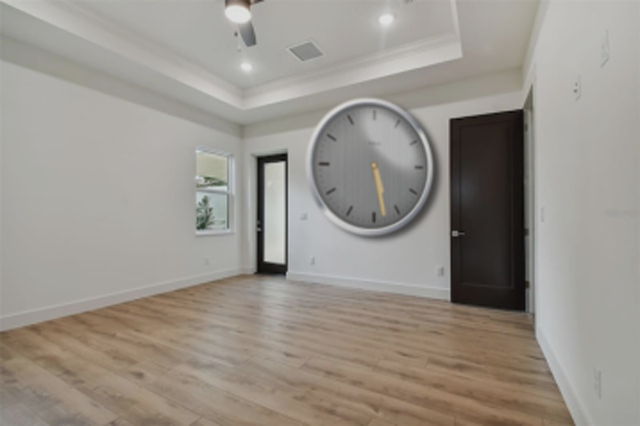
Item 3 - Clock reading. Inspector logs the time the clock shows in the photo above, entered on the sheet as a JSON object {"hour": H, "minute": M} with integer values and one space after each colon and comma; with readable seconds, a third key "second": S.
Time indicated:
{"hour": 5, "minute": 28}
